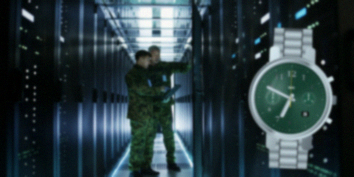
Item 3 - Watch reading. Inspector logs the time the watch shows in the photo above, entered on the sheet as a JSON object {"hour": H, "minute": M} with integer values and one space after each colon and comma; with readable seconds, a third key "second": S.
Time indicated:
{"hour": 6, "minute": 49}
